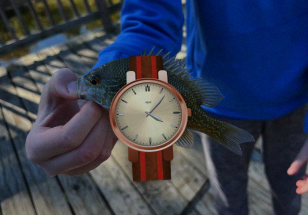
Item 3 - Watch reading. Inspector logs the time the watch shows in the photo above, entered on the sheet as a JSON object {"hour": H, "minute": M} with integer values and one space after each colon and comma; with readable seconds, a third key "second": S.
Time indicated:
{"hour": 4, "minute": 7}
